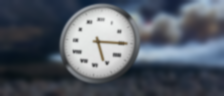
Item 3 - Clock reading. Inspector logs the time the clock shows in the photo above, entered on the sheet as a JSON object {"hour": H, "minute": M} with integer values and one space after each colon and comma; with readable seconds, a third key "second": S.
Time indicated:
{"hour": 5, "minute": 15}
